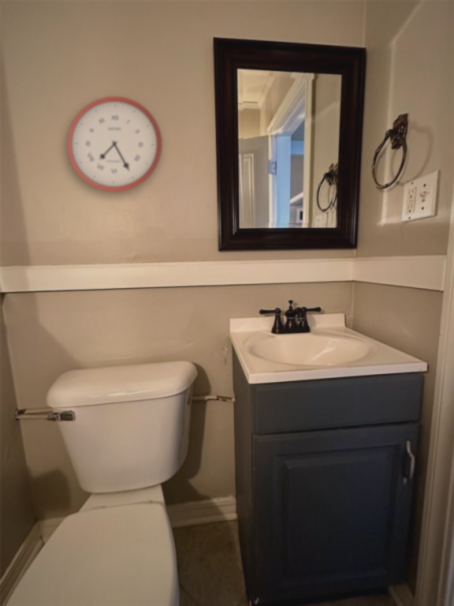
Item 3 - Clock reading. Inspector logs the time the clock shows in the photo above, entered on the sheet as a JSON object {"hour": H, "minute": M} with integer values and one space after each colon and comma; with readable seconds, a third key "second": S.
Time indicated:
{"hour": 7, "minute": 25}
